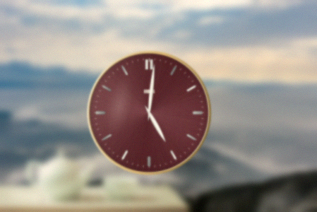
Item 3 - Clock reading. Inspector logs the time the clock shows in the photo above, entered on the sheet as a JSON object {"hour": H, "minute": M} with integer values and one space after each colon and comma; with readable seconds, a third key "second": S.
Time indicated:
{"hour": 5, "minute": 1}
